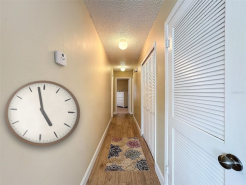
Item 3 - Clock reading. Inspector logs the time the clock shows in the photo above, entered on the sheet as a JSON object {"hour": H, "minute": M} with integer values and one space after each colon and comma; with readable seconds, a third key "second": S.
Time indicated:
{"hour": 4, "minute": 58}
